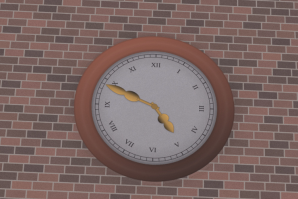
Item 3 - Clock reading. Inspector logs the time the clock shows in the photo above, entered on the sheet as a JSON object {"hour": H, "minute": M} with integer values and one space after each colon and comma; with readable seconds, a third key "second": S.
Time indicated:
{"hour": 4, "minute": 49}
